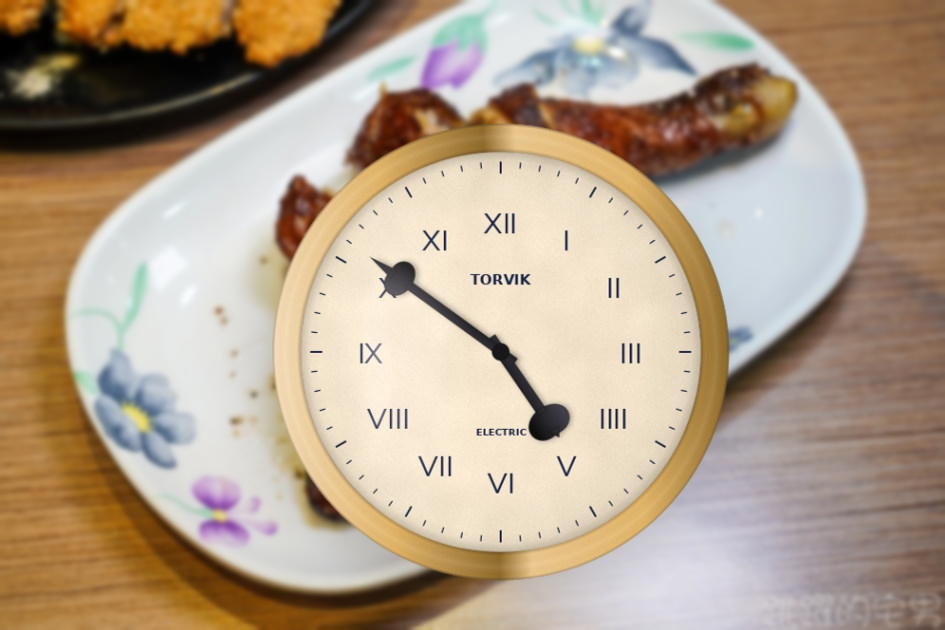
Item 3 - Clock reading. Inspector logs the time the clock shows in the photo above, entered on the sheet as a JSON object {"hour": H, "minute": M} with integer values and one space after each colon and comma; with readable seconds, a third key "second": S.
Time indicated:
{"hour": 4, "minute": 51}
